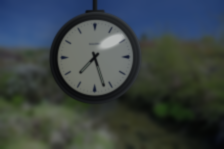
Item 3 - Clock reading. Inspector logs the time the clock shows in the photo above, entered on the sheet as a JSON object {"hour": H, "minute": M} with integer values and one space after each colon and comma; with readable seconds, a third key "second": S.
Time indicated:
{"hour": 7, "minute": 27}
